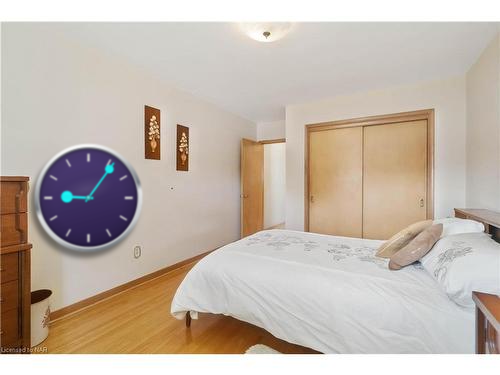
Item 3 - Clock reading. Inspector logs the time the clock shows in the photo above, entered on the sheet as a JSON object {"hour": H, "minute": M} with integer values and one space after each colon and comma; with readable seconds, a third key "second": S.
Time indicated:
{"hour": 9, "minute": 6}
